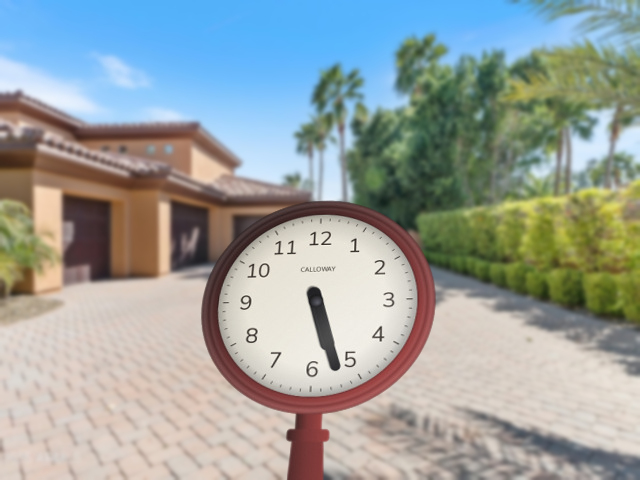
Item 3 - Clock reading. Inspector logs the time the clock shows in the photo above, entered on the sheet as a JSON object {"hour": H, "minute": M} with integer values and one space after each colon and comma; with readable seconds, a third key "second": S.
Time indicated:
{"hour": 5, "minute": 27}
